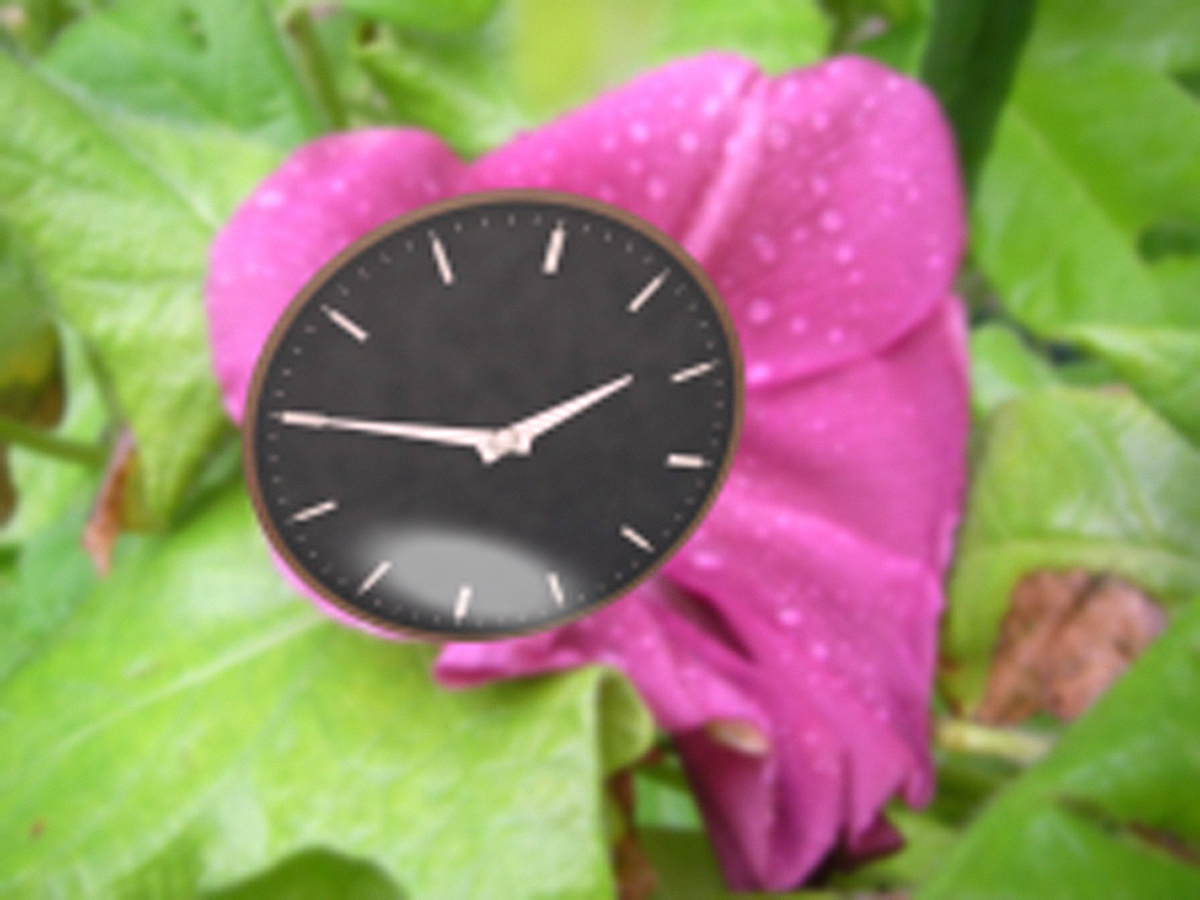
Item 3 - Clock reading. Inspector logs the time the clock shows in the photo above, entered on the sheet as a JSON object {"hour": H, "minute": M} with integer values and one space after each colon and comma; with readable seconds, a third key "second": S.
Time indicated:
{"hour": 1, "minute": 45}
